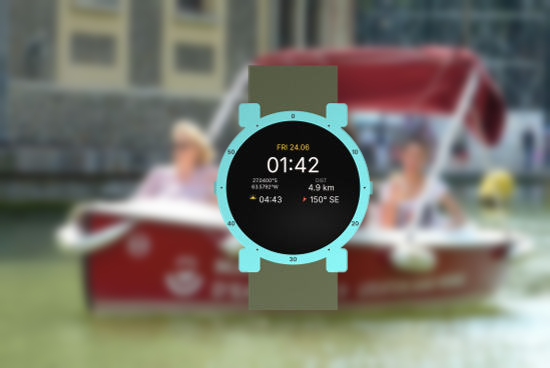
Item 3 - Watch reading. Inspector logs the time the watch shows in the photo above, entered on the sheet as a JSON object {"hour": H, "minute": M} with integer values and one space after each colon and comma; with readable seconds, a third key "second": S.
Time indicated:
{"hour": 1, "minute": 42}
